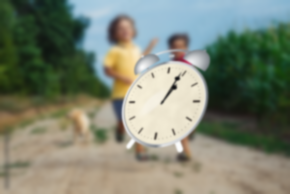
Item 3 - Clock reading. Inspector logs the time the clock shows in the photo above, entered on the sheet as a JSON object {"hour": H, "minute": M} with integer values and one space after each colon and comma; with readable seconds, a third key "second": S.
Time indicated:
{"hour": 1, "minute": 4}
